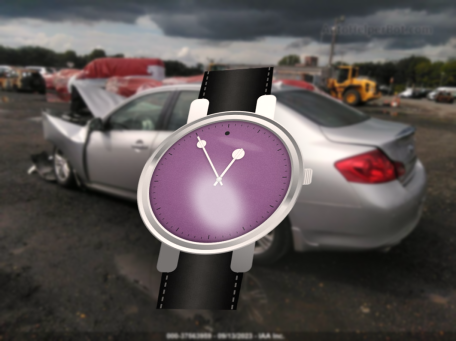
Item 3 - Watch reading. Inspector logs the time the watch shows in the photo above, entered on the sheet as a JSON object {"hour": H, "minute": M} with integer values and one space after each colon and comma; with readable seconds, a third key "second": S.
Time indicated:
{"hour": 12, "minute": 55}
